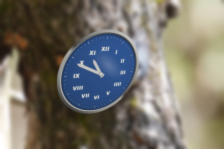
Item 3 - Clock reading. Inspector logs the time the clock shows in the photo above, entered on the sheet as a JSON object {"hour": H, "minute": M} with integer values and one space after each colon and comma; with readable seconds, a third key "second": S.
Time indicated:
{"hour": 10, "minute": 49}
